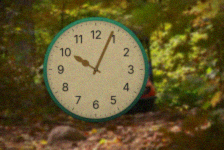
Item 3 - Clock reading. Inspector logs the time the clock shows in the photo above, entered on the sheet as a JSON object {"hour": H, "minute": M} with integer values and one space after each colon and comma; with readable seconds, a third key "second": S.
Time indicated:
{"hour": 10, "minute": 4}
